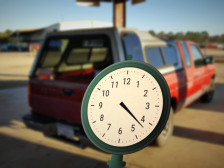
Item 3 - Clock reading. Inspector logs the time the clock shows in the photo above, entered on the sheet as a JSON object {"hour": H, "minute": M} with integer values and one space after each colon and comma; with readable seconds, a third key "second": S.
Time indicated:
{"hour": 4, "minute": 22}
